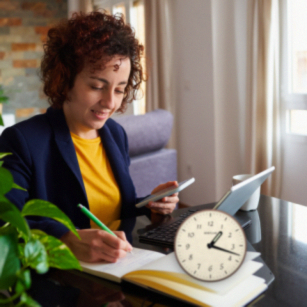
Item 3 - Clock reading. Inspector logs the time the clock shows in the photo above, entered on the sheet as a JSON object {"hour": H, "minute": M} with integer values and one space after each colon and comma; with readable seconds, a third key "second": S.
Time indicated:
{"hour": 1, "minute": 18}
